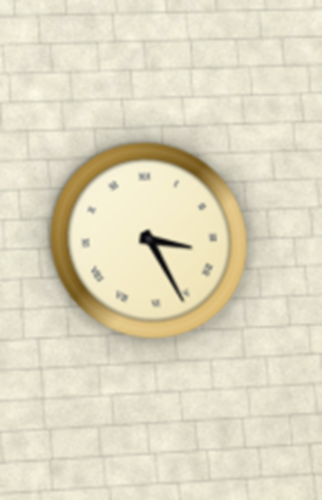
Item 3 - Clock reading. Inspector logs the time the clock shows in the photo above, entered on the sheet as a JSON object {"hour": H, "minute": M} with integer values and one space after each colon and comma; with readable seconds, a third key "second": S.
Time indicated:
{"hour": 3, "minute": 26}
